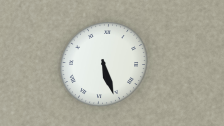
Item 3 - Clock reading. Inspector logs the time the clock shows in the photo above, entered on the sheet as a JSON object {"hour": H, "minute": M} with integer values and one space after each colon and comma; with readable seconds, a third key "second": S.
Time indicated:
{"hour": 5, "minute": 26}
